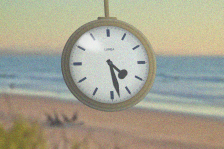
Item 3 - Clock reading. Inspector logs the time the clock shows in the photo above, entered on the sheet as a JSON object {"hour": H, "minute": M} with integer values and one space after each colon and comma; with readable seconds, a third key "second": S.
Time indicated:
{"hour": 4, "minute": 28}
